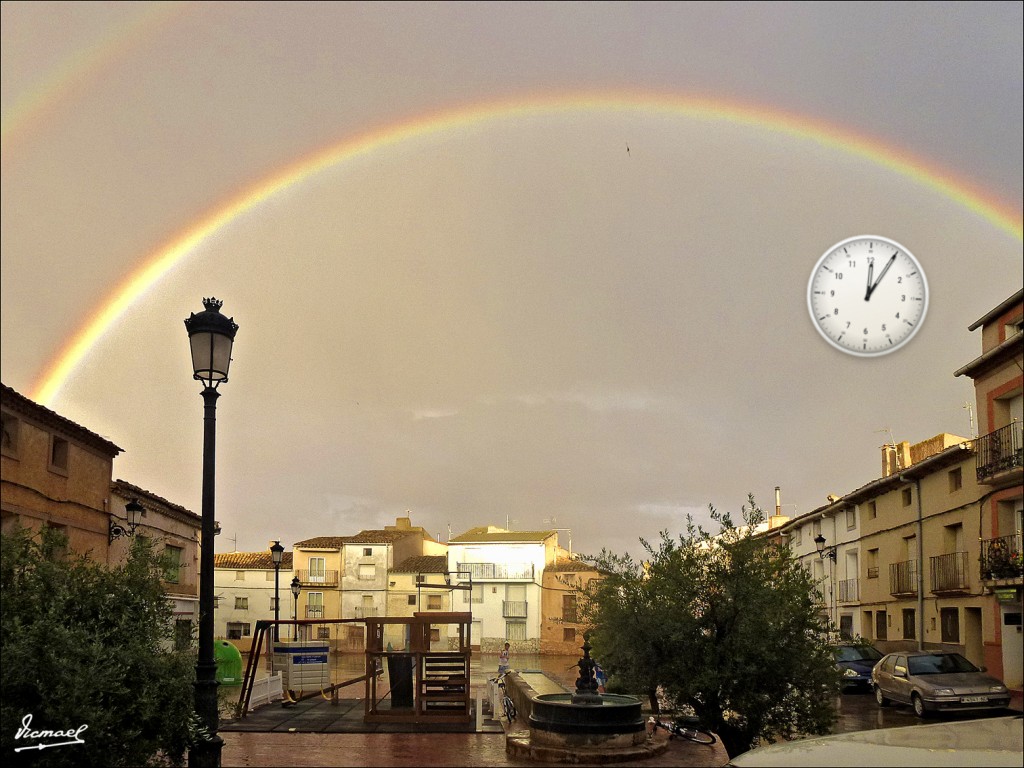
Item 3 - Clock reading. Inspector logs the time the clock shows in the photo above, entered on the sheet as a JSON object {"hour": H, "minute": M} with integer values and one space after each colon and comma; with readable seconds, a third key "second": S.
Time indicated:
{"hour": 12, "minute": 5}
